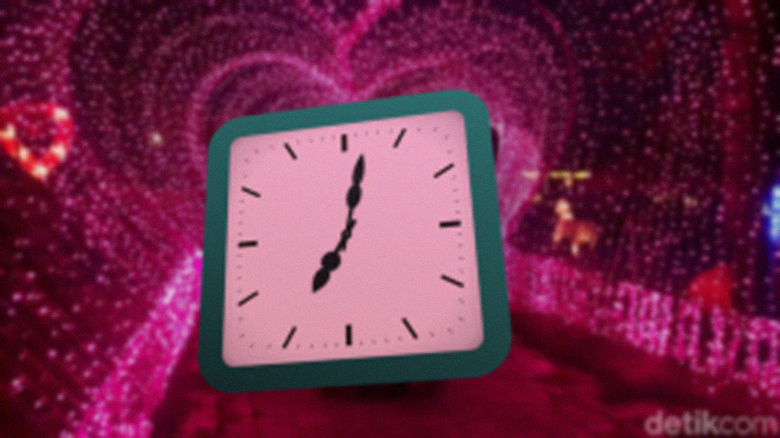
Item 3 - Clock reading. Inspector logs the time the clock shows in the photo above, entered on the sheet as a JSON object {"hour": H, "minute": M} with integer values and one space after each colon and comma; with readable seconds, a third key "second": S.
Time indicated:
{"hour": 7, "minute": 2}
